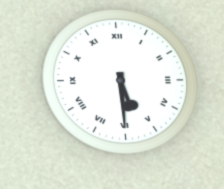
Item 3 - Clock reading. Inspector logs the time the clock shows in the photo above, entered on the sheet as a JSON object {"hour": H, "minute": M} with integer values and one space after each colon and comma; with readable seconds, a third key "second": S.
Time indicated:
{"hour": 5, "minute": 30}
